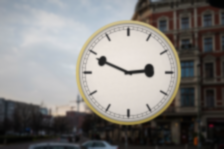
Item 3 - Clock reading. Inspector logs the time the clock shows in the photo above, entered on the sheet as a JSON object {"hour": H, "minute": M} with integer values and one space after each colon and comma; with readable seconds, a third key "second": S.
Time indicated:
{"hour": 2, "minute": 49}
